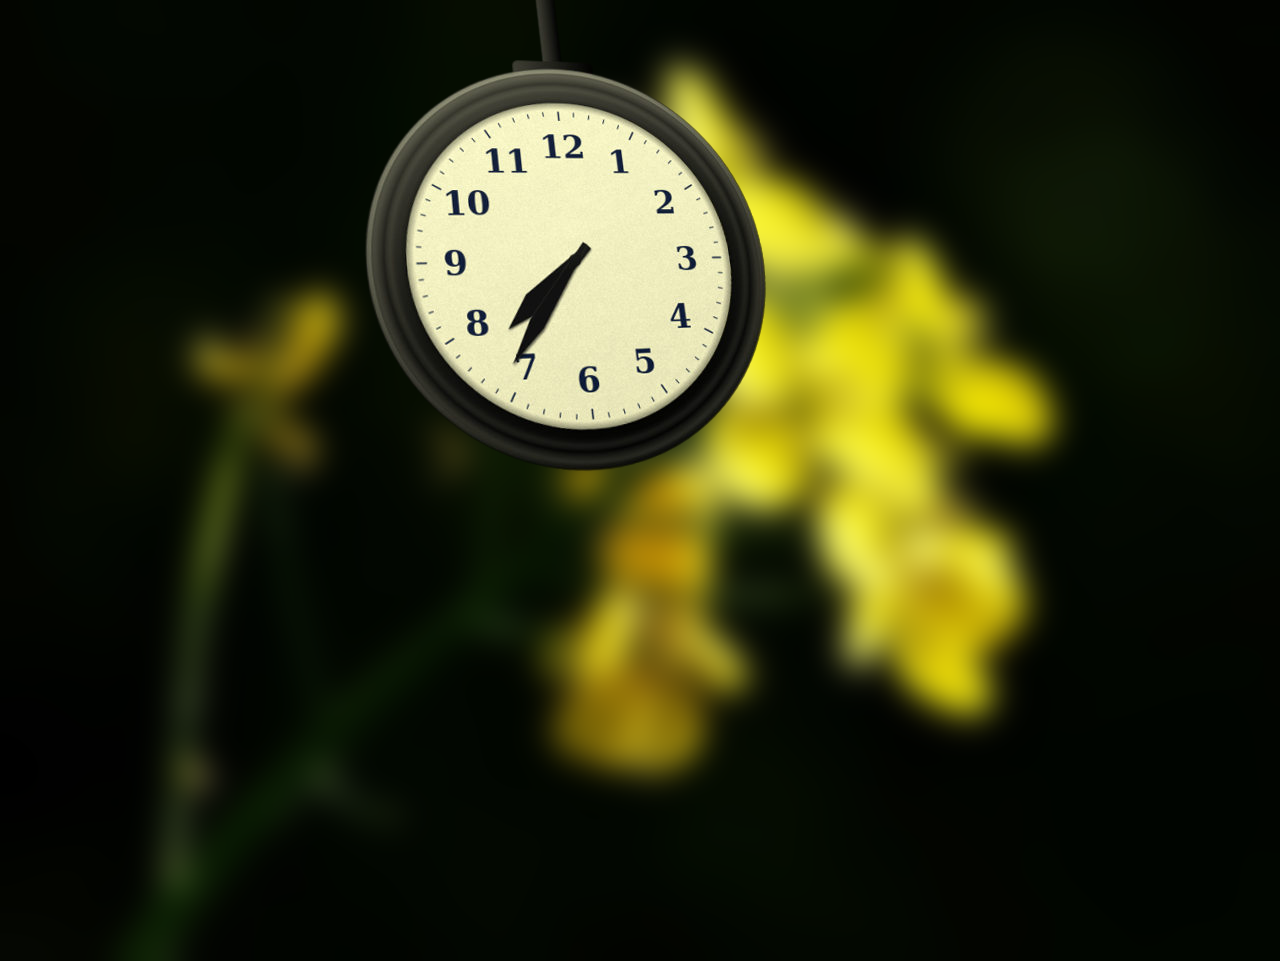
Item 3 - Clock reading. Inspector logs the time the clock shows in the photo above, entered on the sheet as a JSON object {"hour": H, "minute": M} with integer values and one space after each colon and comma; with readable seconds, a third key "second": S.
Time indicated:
{"hour": 7, "minute": 36}
